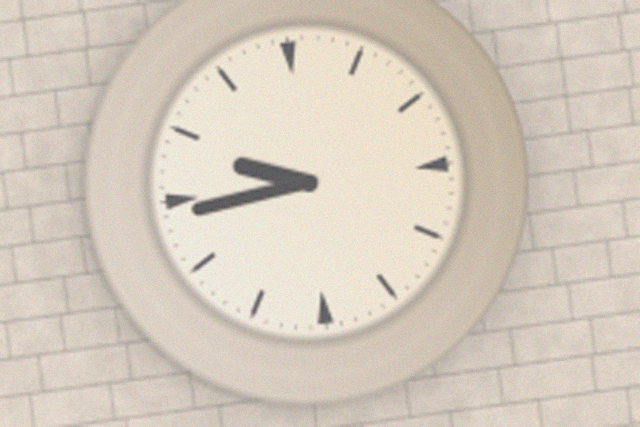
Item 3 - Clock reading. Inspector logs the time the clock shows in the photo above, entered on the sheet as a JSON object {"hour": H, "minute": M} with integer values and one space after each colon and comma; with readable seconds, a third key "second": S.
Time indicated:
{"hour": 9, "minute": 44}
